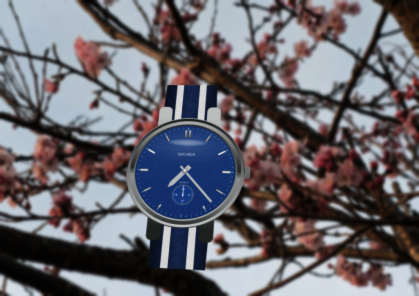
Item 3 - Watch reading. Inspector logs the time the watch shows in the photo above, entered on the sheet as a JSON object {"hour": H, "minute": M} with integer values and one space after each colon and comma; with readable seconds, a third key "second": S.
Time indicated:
{"hour": 7, "minute": 23}
